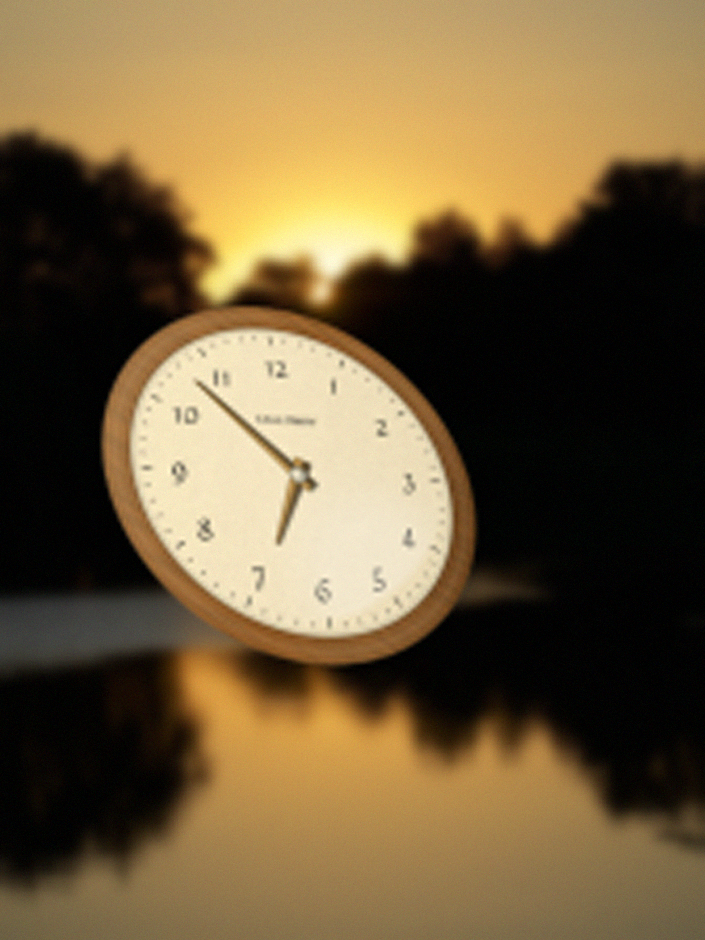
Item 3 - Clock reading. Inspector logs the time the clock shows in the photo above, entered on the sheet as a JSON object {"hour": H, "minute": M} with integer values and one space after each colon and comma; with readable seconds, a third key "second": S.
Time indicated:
{"hour": 6, "minute": 53}
